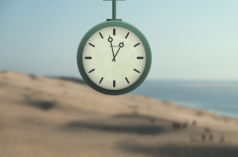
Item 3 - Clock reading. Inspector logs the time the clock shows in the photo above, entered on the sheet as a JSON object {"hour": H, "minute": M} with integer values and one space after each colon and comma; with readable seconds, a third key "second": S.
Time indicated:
{"hour": 12, "minute": 58}
